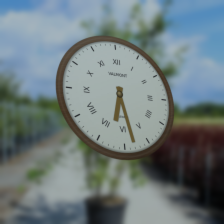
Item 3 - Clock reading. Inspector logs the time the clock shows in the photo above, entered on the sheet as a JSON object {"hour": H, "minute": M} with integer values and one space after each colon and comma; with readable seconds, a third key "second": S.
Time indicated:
{"hour": 6, "minute": 28}
